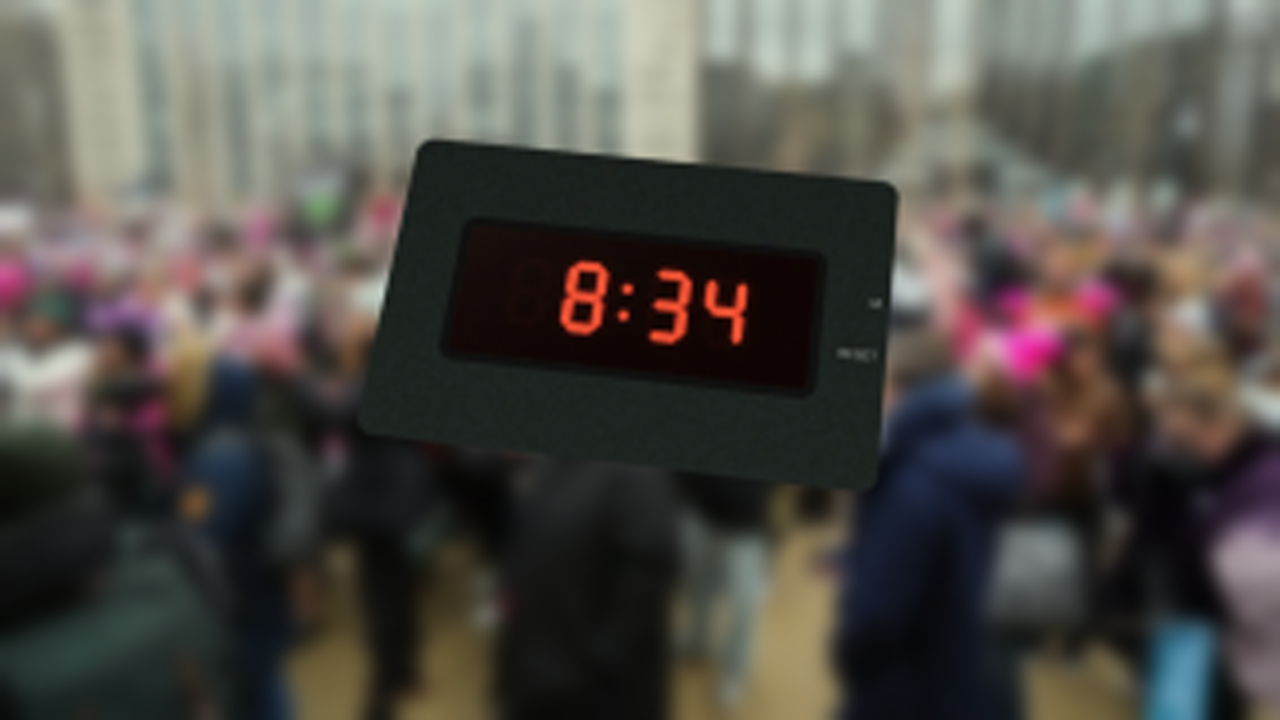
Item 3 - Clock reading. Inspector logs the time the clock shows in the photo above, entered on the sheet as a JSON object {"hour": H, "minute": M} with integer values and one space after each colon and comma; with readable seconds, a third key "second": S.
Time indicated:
{"hour": 8, "minute": 34}
